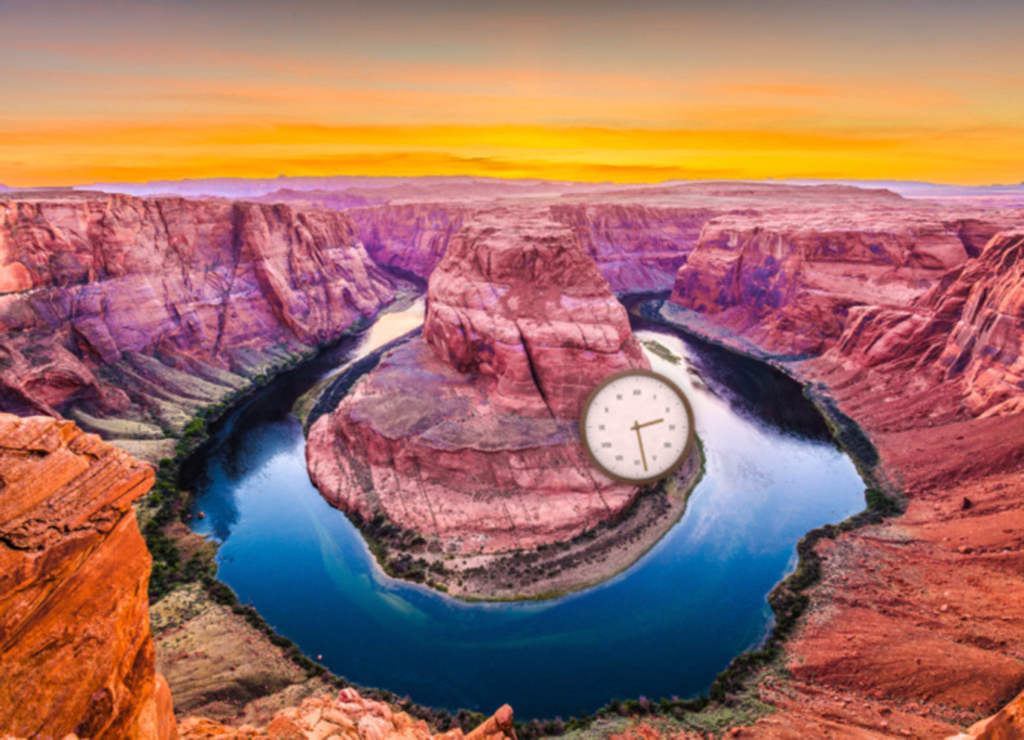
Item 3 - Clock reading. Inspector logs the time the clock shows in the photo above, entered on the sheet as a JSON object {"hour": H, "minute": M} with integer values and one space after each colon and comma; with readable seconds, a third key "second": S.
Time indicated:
{"hour": 2, "minute": 28}
